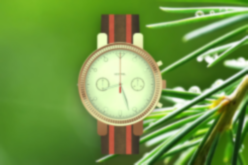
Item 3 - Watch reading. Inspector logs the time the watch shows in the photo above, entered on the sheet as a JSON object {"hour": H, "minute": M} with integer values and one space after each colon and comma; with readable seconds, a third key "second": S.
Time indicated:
{"hour": 8, "minute": 27}
